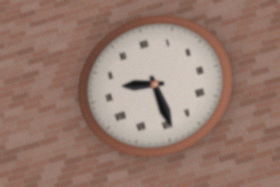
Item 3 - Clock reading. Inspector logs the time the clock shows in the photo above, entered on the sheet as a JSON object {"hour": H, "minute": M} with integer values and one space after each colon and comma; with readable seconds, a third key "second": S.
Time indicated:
{"hour": 9, "minute": 29}
